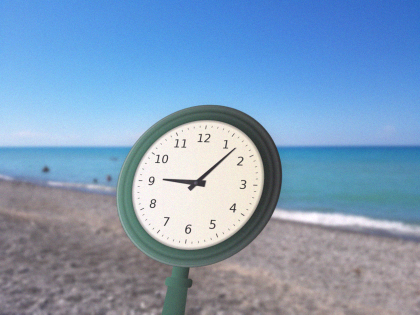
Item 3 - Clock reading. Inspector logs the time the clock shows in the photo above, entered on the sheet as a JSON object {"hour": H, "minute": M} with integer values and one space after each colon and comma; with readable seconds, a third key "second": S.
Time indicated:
{"hour": 9, "minute": 7}
